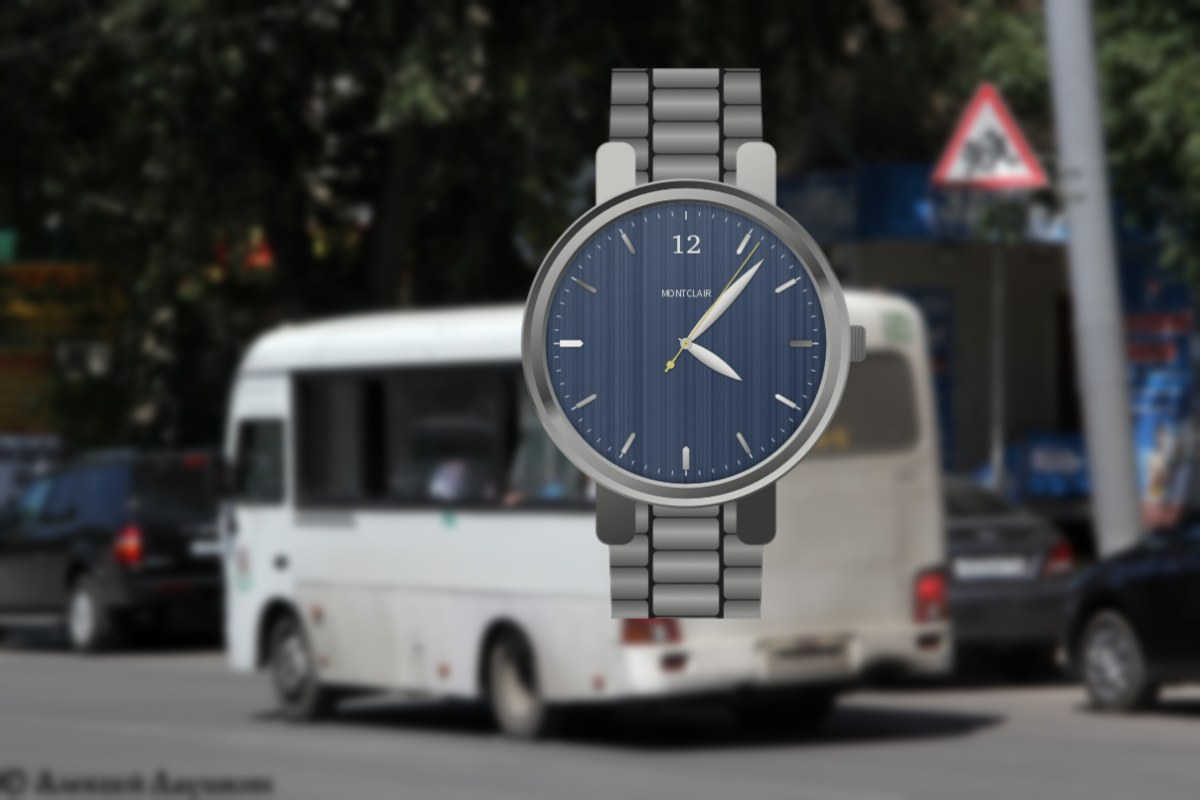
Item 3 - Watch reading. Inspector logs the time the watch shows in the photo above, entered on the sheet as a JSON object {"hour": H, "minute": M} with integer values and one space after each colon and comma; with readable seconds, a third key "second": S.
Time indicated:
{"hour": 4, "minute": 7, "second": 6}
